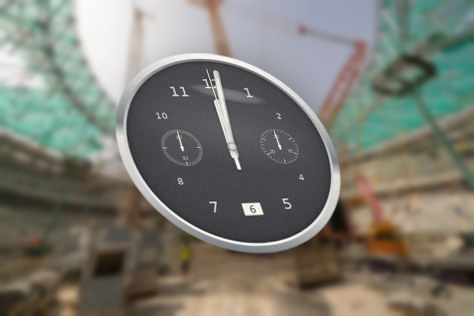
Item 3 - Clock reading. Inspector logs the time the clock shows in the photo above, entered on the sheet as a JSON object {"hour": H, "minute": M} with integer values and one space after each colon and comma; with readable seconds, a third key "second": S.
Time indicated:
{"hour": 12, "minute": 1}
